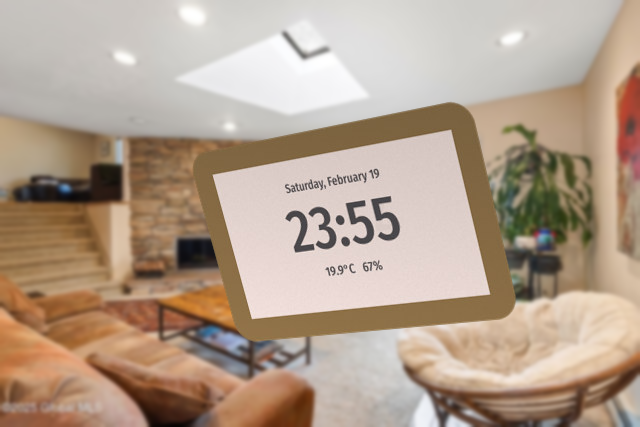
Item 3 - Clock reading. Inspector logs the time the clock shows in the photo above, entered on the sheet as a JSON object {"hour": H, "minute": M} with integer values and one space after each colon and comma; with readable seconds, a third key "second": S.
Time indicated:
{"hour": 23, "minute": 55}
